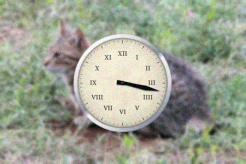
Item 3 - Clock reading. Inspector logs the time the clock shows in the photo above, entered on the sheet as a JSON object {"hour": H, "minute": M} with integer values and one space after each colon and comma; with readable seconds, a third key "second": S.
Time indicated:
{"hour": 3, "minute": 17}
